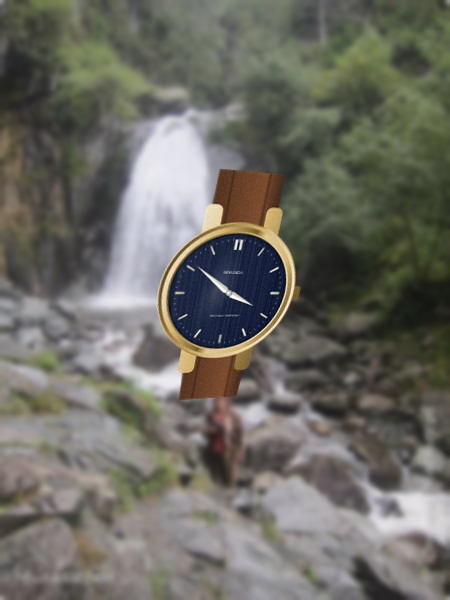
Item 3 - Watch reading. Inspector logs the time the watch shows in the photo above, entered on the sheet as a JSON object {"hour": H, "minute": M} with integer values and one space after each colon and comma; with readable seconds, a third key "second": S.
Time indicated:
{"hour": 3, "minute": 51}
